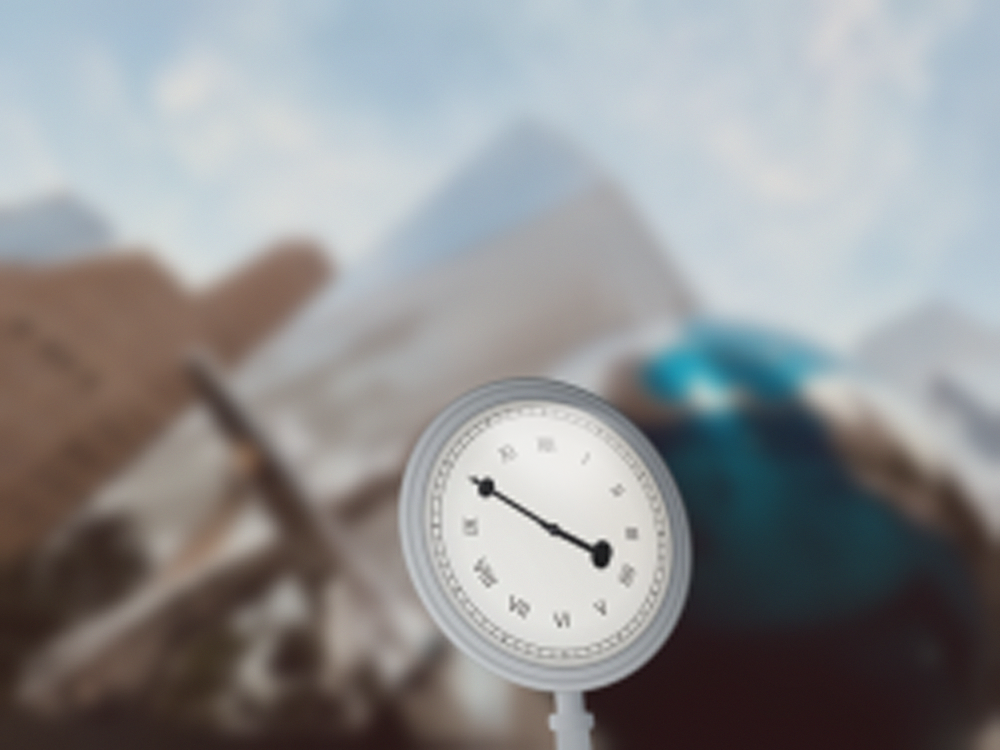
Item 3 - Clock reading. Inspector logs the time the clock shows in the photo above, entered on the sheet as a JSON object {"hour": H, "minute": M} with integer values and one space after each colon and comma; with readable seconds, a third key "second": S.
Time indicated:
{"hour": 3, "minute": 50}
